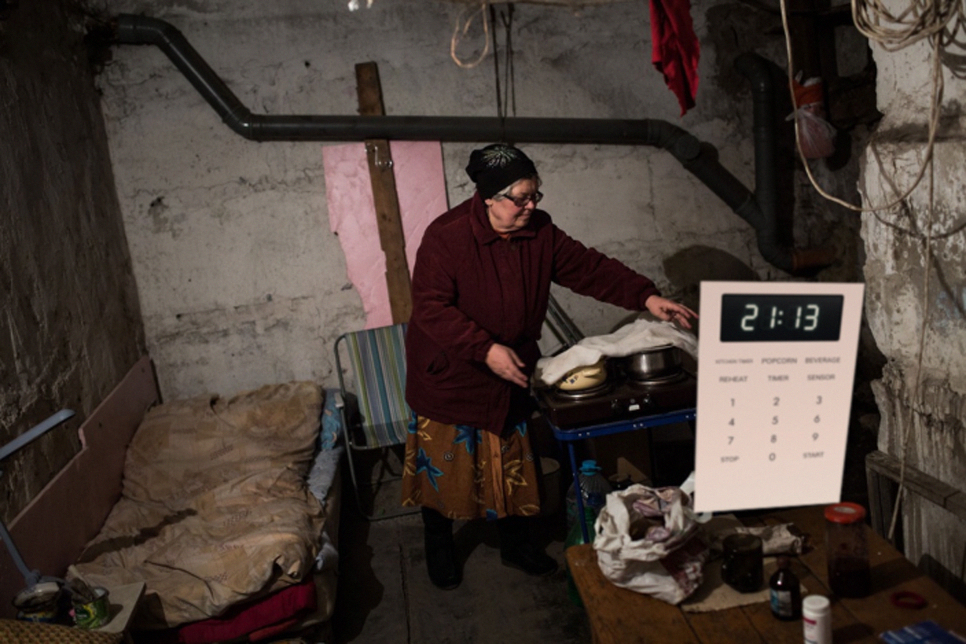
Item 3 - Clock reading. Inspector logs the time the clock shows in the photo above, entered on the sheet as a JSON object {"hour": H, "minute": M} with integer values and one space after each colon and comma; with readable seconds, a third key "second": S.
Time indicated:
{"hour": 21, "minute": 13}
